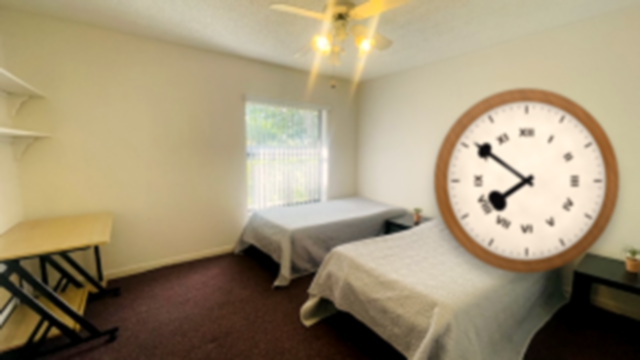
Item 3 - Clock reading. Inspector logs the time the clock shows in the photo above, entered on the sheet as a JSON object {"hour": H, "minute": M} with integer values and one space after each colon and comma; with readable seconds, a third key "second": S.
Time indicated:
{"hour": 7, "minute": 51}
